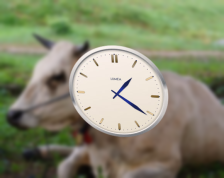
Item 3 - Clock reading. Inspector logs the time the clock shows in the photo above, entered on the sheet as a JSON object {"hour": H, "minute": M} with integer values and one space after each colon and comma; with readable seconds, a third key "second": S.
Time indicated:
{"hour": 1, "minute": 21}
